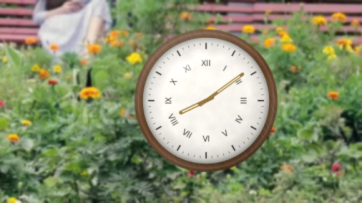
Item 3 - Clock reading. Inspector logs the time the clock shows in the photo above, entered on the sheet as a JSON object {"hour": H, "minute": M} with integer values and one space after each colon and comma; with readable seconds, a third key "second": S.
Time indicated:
{"hour": 8, "minute": 9}
